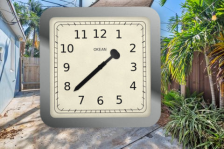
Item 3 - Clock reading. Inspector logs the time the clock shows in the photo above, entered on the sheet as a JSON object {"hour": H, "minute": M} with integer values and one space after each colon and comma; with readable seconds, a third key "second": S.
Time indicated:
{"hour": 1, "minute": 38}
